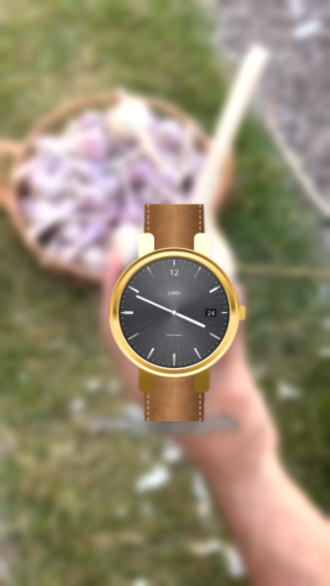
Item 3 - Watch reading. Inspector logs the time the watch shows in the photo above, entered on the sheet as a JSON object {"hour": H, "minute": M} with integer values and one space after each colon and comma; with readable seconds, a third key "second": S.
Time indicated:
{"hour": 3, "minute": 49}
